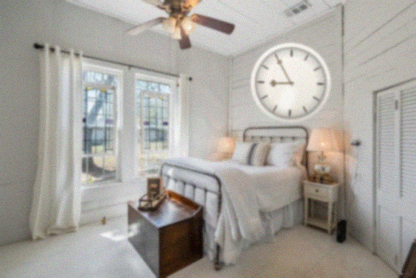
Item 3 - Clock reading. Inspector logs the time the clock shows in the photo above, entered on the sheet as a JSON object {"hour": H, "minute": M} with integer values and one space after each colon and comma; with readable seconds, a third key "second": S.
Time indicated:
{"hour": 8, "minute": 55}
